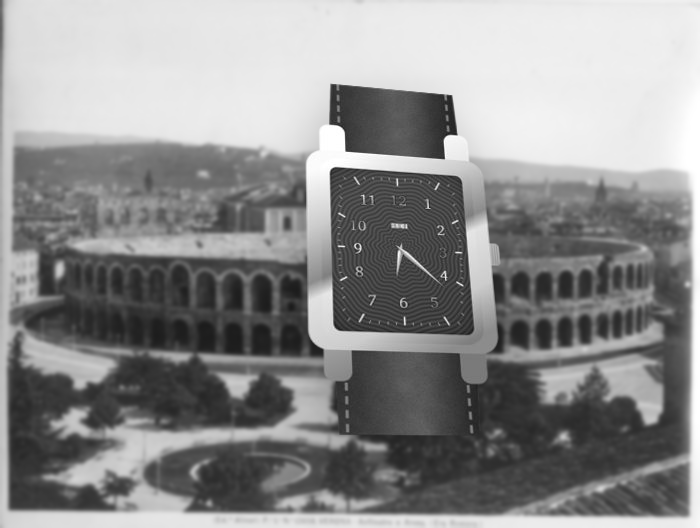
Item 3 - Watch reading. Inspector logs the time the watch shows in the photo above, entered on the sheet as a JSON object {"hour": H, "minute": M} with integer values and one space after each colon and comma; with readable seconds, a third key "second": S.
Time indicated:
{"hour": 6, "minute": 22}
